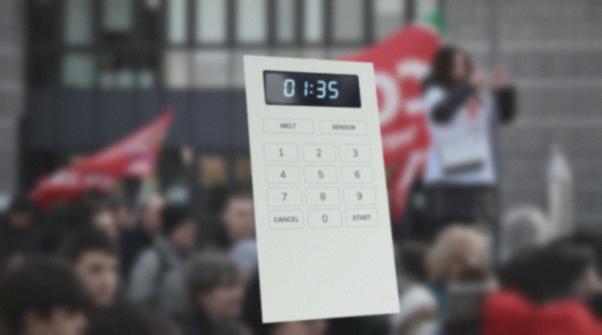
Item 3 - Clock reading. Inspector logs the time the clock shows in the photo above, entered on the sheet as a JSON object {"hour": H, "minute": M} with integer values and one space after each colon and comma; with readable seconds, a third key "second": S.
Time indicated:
{"hour": 1, "minute": 35}
